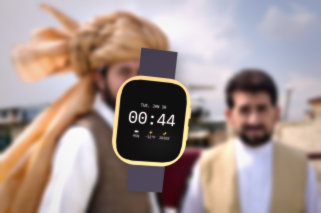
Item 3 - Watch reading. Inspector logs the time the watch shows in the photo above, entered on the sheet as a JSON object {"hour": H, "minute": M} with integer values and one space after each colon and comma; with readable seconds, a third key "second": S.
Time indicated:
{"hour": 0, "minute": 44}
